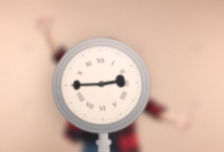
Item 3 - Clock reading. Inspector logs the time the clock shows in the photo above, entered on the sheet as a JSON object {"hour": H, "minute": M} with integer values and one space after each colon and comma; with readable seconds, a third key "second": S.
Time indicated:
{"hour": 2, "minute": 45}
